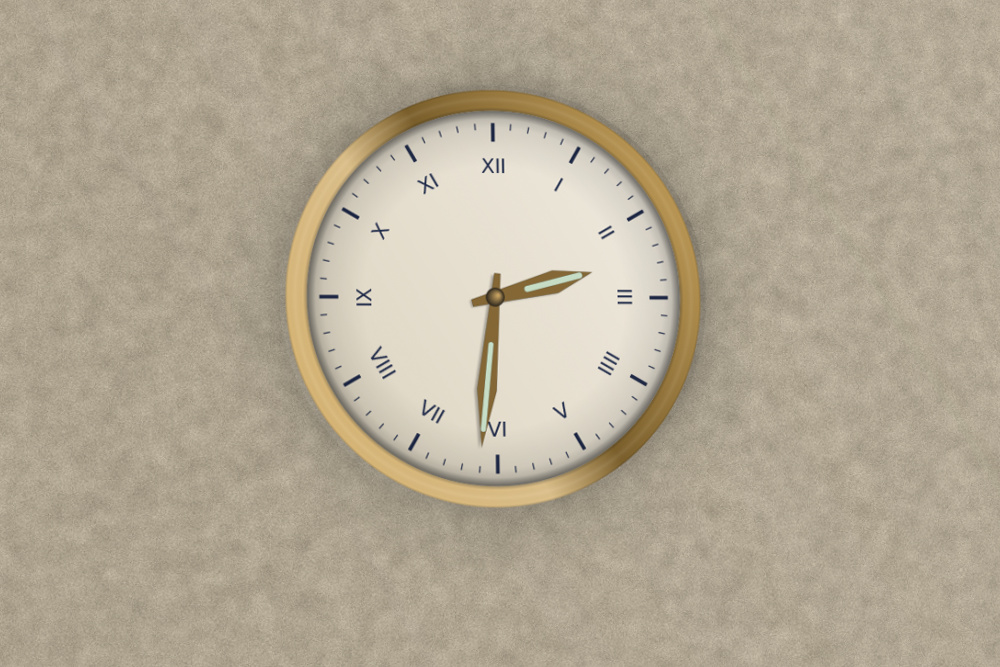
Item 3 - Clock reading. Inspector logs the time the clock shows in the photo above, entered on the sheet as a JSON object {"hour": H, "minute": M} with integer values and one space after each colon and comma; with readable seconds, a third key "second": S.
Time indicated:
{"hour": 2, "minute": 31}
